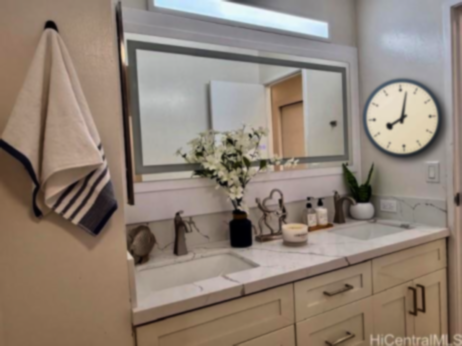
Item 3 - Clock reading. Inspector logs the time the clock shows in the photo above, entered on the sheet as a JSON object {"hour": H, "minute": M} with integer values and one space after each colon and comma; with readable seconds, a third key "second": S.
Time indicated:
{"hour": 8, "minute": 2}
